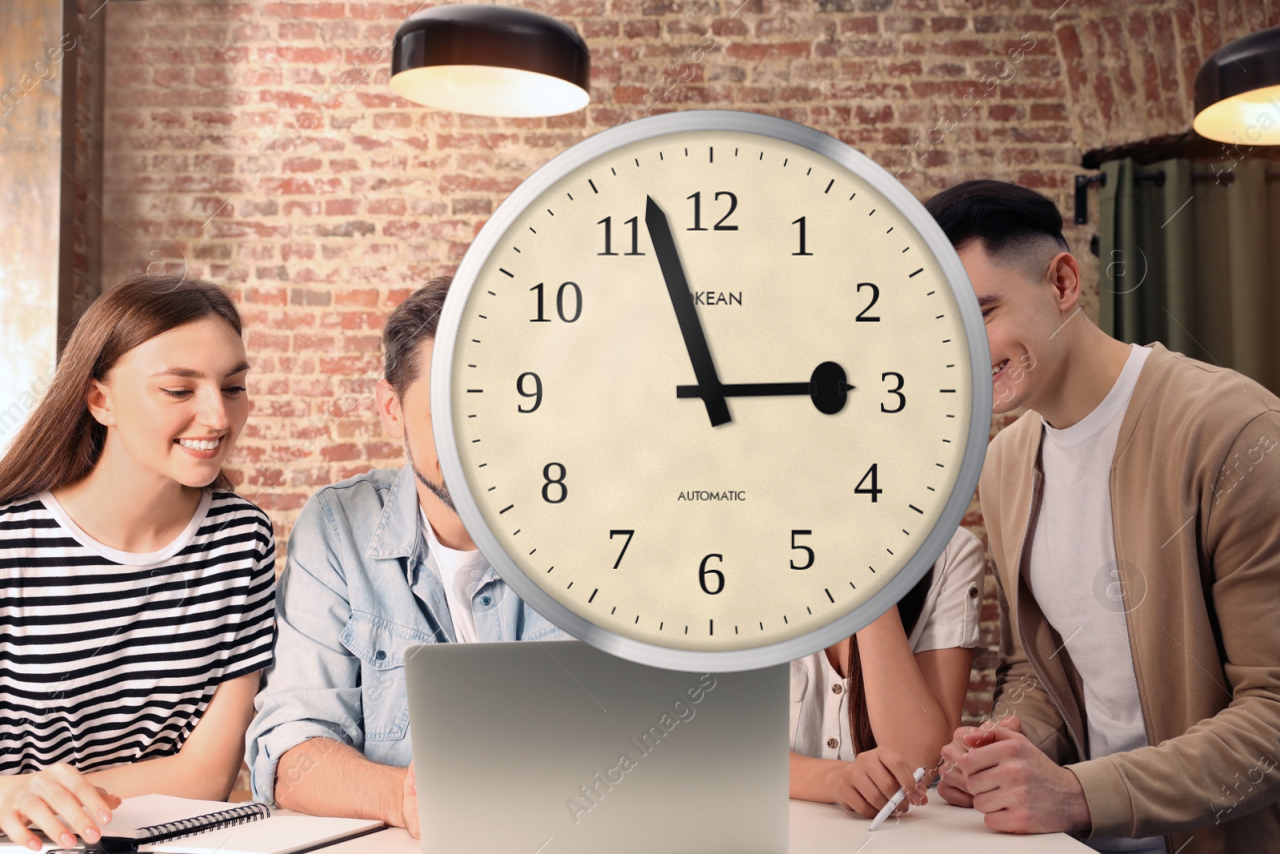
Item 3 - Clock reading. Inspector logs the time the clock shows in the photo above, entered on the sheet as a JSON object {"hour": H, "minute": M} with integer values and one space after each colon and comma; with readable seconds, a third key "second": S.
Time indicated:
{"hour": 2, "minute": 57}
